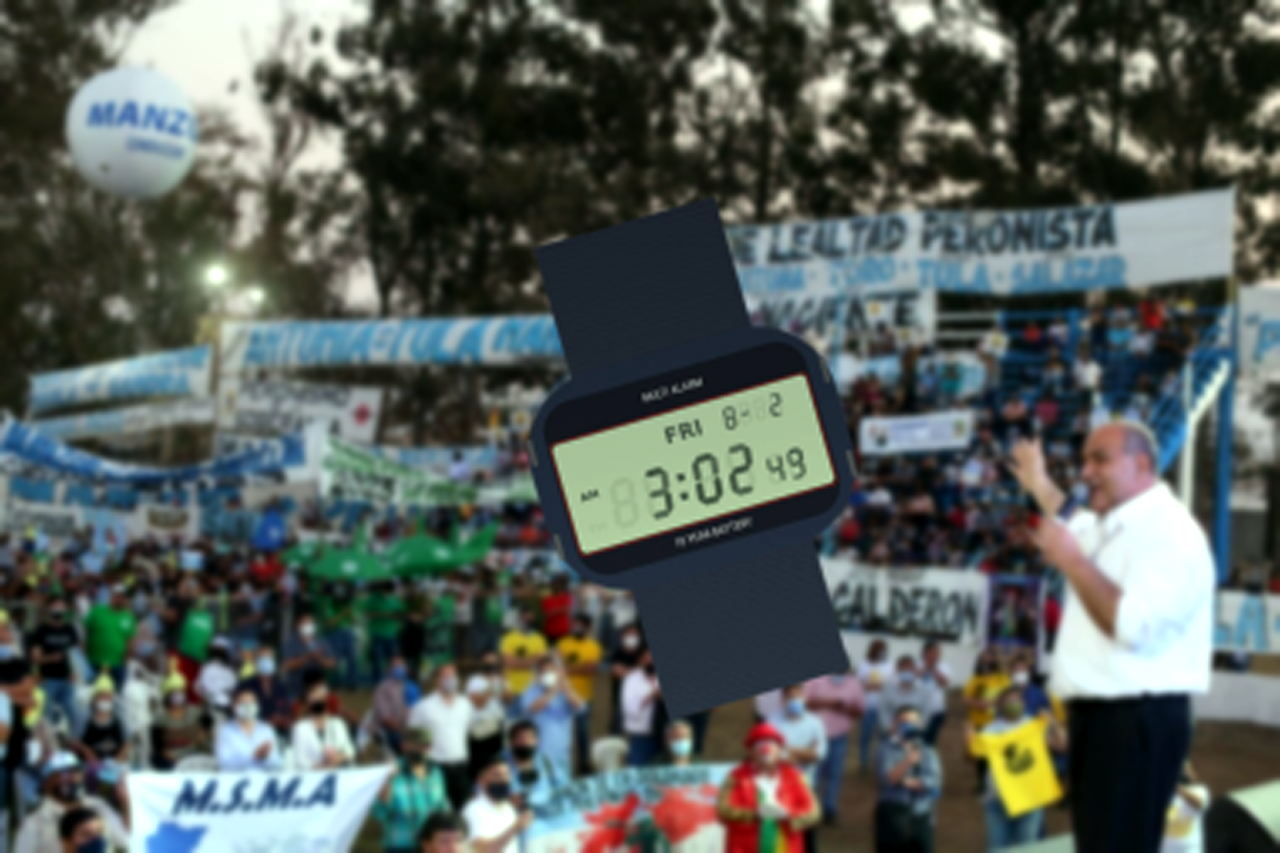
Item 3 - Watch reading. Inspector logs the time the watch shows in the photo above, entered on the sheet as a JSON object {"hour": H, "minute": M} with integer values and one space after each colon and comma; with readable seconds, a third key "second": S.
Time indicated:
{"hour": 3, "minute": 2, "second": 49}
